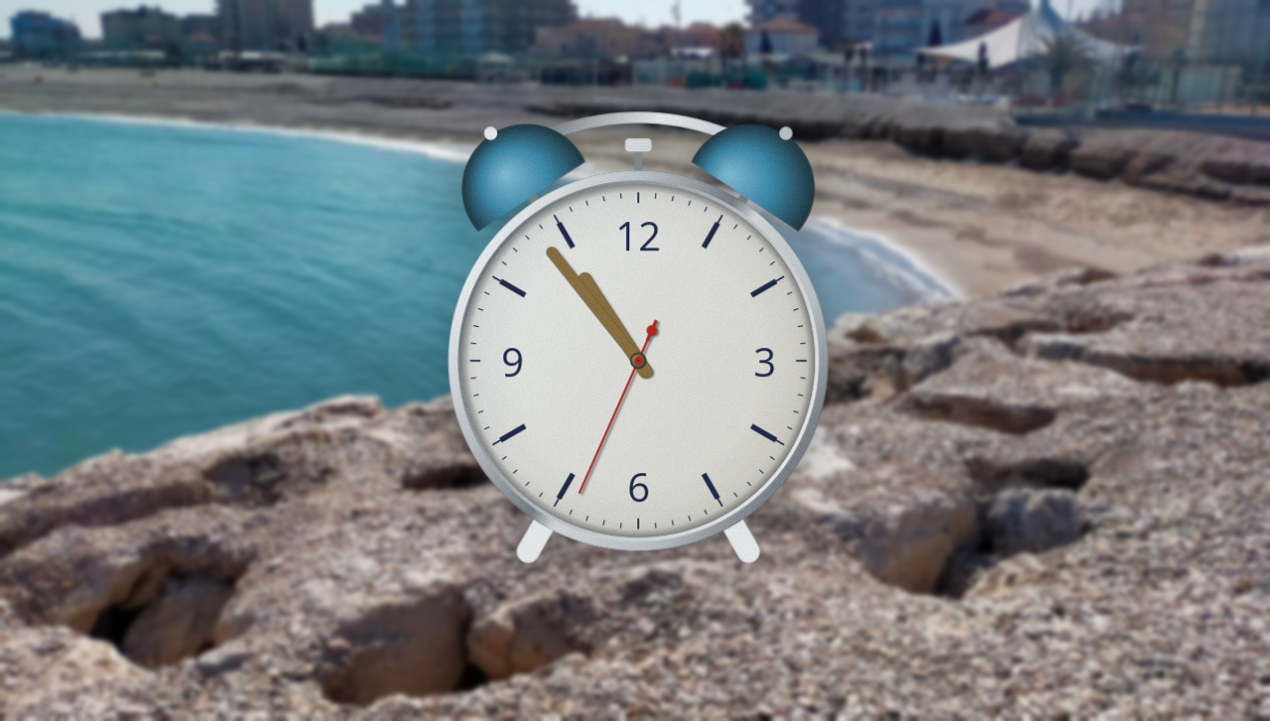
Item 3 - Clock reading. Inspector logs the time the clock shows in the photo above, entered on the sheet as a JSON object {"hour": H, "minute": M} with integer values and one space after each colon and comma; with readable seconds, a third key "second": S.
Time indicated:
{"hour": 10, "minute": 53, "second": 34}
